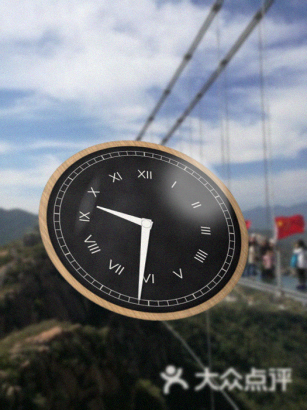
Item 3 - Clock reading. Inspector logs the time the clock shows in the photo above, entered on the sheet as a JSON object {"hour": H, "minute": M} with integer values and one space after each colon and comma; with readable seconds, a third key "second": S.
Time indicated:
{"hour": 9, "minute": 31}
